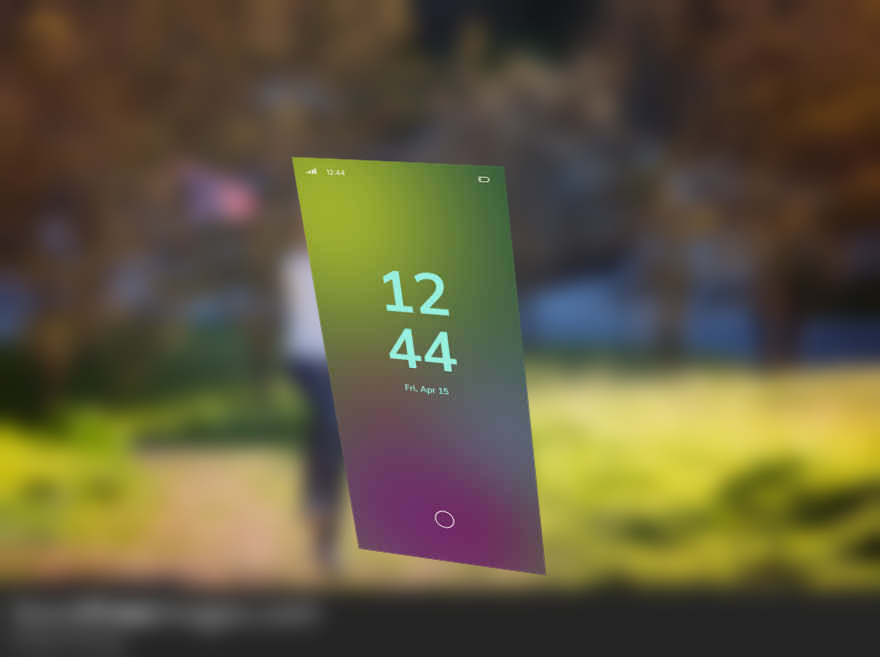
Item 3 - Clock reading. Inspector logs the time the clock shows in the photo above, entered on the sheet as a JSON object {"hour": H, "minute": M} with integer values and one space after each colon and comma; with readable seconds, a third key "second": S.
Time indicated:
{"hour": 12, "minute": 44}
